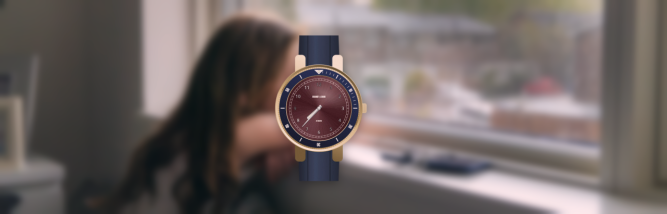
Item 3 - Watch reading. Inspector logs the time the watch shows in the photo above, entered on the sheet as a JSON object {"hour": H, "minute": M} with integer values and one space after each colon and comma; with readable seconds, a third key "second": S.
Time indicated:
{"hour": 7, "minute": 37}
